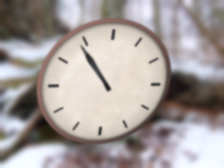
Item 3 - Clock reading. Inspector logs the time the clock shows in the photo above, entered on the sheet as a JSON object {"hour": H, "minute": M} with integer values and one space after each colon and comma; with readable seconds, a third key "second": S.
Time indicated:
{"hour": 10, "minute": 54}
